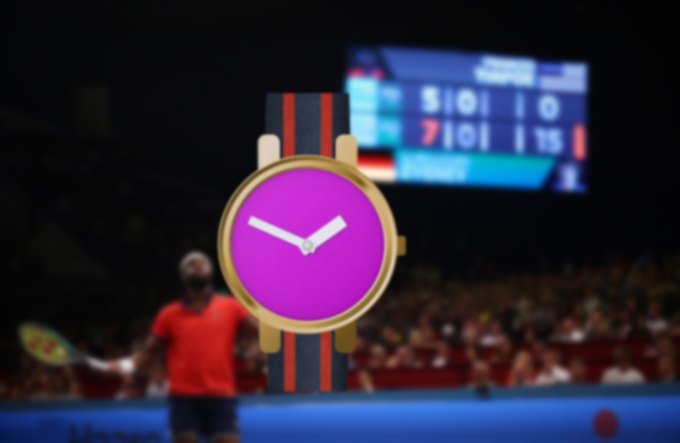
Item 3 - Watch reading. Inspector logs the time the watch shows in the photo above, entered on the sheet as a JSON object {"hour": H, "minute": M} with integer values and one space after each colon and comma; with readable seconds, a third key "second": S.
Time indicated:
{"hour": 1, "minute": 49}
